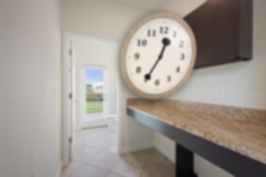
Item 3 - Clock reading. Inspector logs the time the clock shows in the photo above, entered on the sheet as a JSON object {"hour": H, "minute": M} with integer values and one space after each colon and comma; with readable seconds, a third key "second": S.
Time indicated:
{"hour": 12, "minute": 35}
